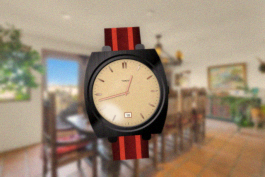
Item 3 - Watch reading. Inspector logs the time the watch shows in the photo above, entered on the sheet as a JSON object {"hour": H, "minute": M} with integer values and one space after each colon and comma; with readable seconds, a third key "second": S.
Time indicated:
{"hour": 12, "minute": 43}
